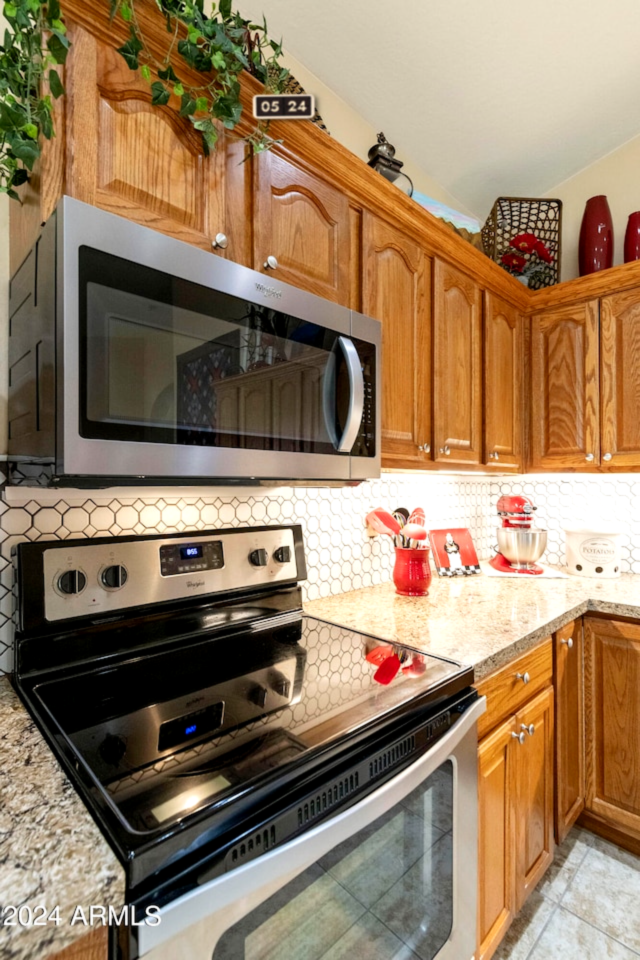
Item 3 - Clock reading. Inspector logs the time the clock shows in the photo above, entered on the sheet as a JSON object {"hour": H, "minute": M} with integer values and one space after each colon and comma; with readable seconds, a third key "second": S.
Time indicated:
{"hour": 5, "minute": 24}
